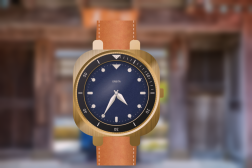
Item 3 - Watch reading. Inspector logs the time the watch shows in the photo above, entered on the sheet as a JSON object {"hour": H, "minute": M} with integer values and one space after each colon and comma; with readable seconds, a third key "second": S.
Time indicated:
{"hour": 4, "minute": 35}
